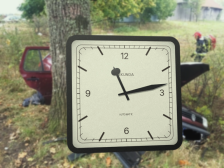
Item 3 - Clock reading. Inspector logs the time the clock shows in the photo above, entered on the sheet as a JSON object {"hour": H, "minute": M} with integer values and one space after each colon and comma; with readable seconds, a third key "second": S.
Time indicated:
{"hour": 11, "minute": 13}
